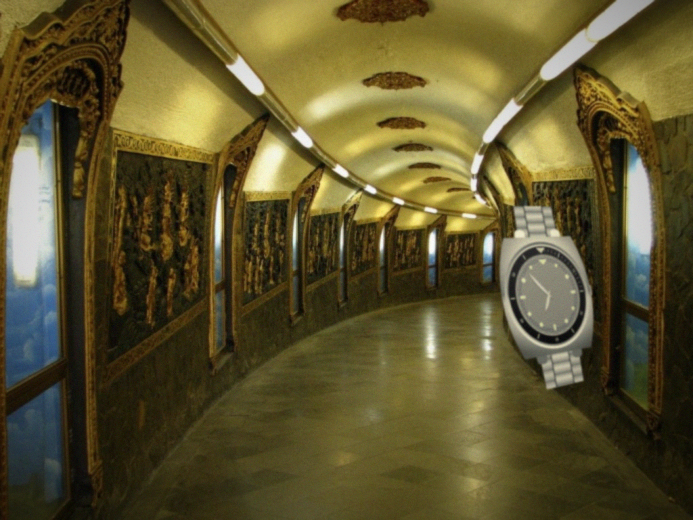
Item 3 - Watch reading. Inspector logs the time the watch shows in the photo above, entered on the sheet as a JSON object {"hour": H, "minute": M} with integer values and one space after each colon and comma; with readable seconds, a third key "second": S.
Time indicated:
{"hour": 6, "minute": 53}
